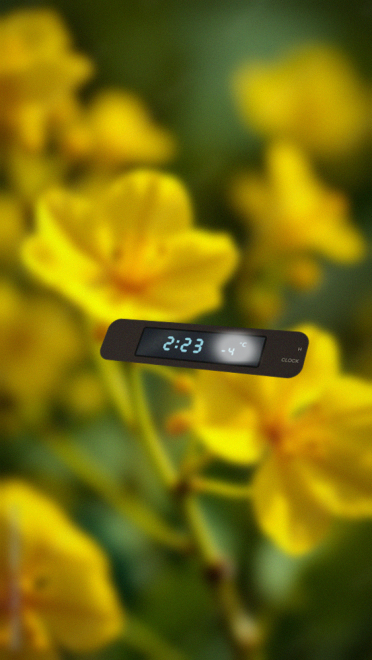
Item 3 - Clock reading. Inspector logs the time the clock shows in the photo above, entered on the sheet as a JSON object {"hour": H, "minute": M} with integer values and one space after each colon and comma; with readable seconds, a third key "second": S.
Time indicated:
{"hour": 2, "minute": 23}
